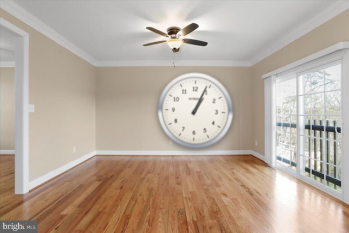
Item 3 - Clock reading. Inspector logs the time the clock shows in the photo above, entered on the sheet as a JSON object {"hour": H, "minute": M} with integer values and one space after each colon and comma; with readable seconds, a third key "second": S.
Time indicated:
{"hour": 1, "minute": 4}
